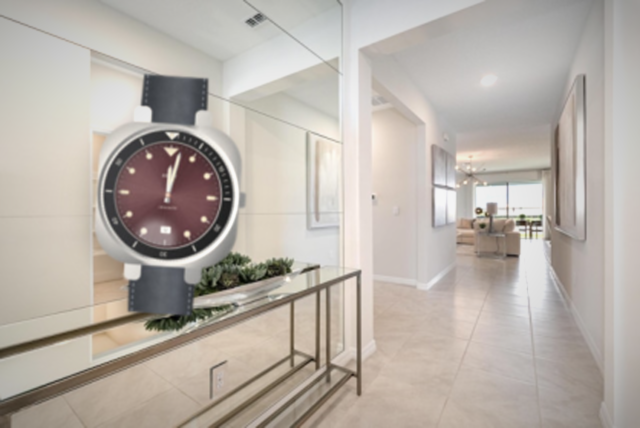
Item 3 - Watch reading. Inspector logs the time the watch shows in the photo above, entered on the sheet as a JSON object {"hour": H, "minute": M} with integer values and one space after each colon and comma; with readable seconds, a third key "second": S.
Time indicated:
{"hour": 12, "minute": 2}
